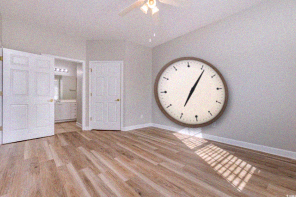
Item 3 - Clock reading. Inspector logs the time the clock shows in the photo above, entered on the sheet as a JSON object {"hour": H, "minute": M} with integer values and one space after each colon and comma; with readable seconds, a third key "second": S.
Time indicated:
{"hour": 7, "minute": 6}
